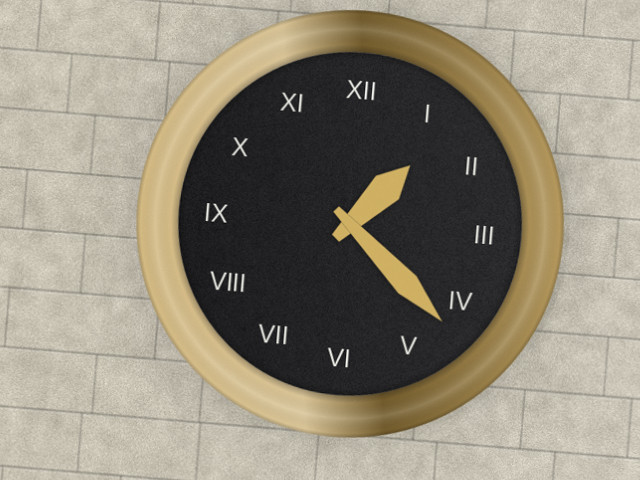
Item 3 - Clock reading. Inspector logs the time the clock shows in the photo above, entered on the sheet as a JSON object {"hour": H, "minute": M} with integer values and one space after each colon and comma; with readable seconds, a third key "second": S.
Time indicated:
{"hour": 1, "minute": 22}
